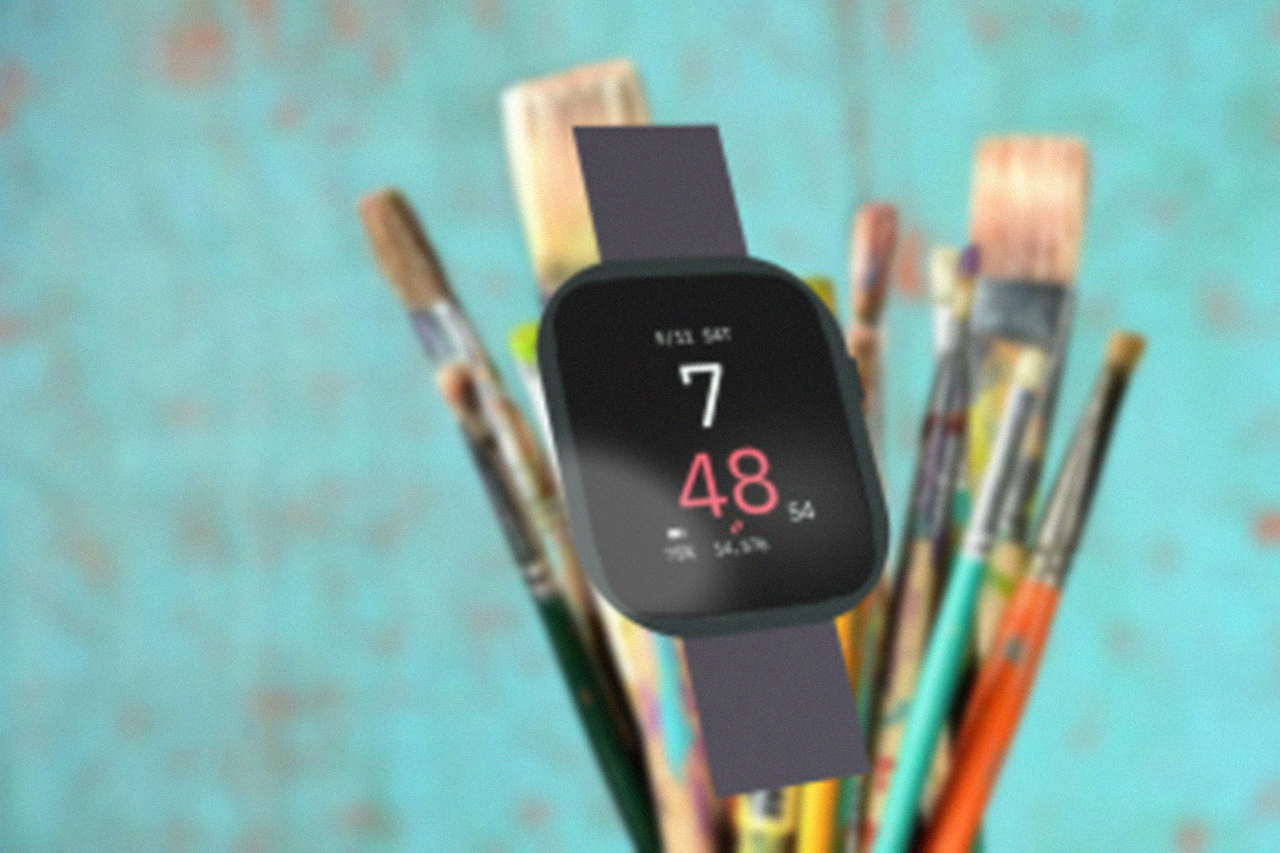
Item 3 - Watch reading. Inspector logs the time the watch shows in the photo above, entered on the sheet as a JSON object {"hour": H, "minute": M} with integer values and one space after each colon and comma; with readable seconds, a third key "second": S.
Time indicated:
{"hour": 7, "minute": 48}
